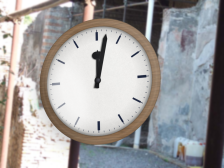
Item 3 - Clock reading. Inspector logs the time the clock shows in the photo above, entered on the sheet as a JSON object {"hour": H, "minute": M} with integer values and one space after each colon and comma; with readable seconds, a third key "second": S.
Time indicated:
{"hour": 12, "minute": 2}
